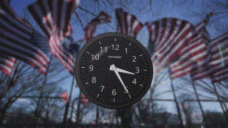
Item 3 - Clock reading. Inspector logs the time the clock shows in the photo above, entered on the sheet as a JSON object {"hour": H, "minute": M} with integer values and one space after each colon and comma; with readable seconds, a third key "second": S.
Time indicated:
{"hour": 3, "minute": 25}
